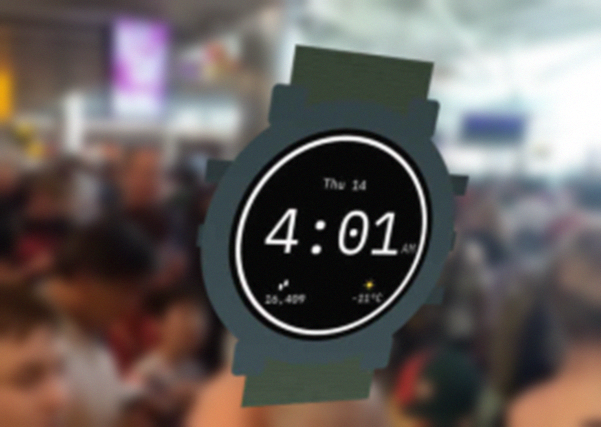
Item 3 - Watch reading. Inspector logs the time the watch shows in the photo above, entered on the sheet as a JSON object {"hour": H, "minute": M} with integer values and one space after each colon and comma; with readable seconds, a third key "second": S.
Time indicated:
{"hour": 4, "minute": 1}
